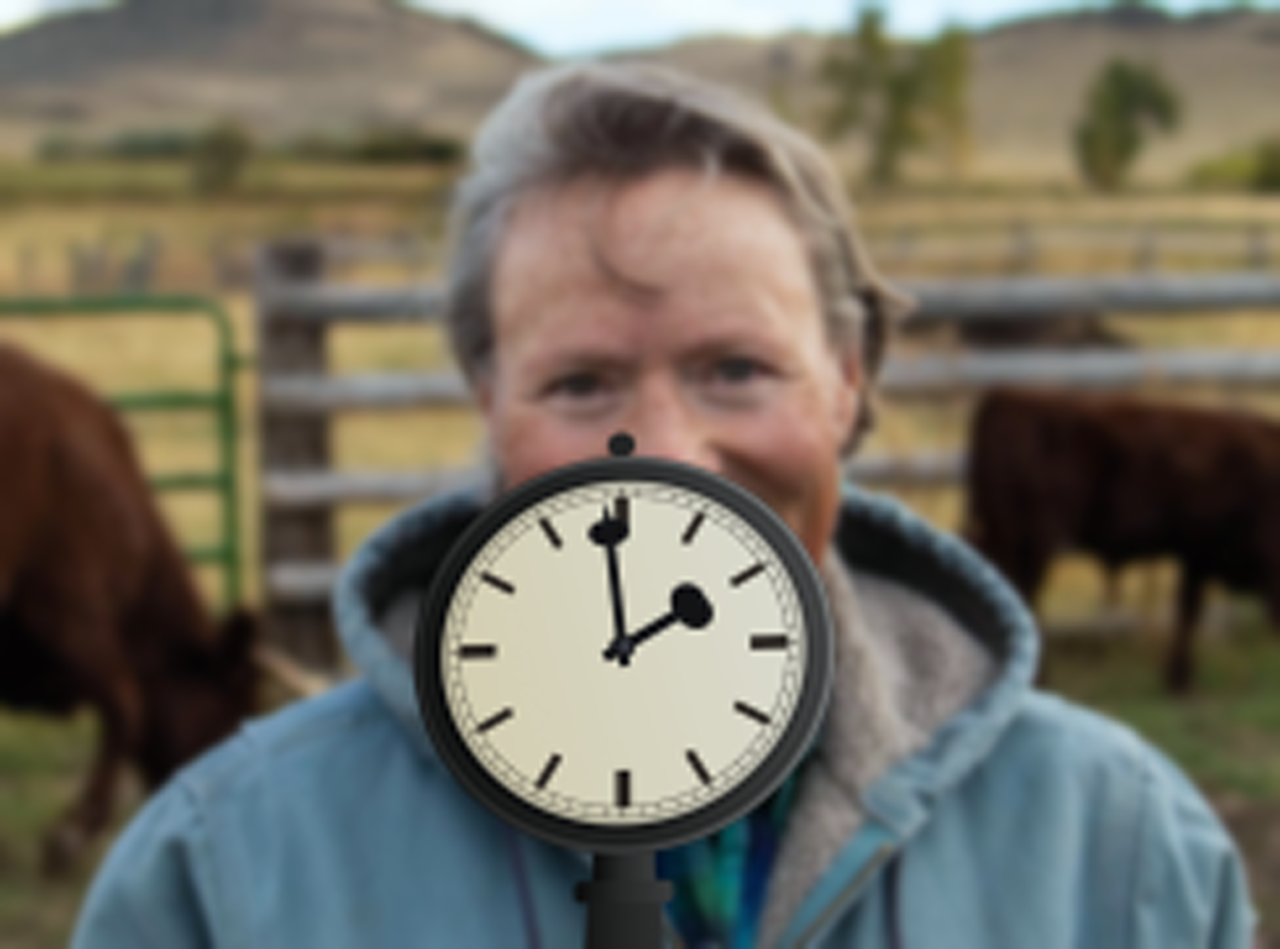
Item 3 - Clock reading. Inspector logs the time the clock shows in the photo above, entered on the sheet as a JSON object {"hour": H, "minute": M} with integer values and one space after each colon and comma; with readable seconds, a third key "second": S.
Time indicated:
{"hour": 1, "minute": 59}
